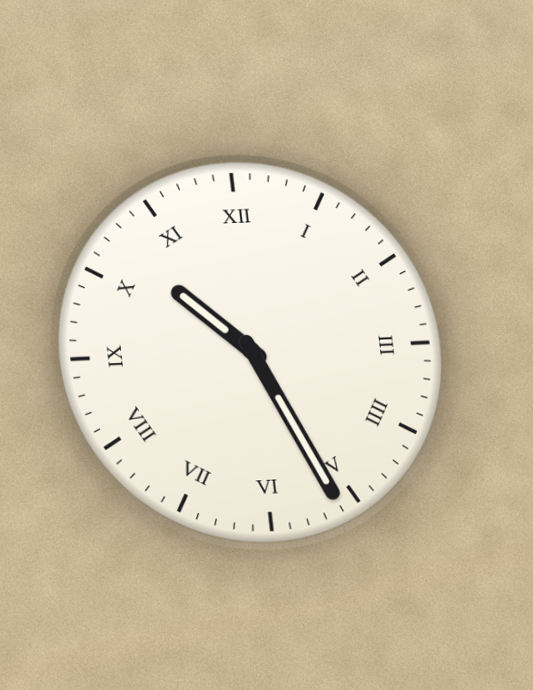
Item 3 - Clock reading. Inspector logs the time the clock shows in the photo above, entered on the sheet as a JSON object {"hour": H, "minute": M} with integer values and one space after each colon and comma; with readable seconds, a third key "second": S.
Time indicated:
{"hour": 10, "minute": 26}
